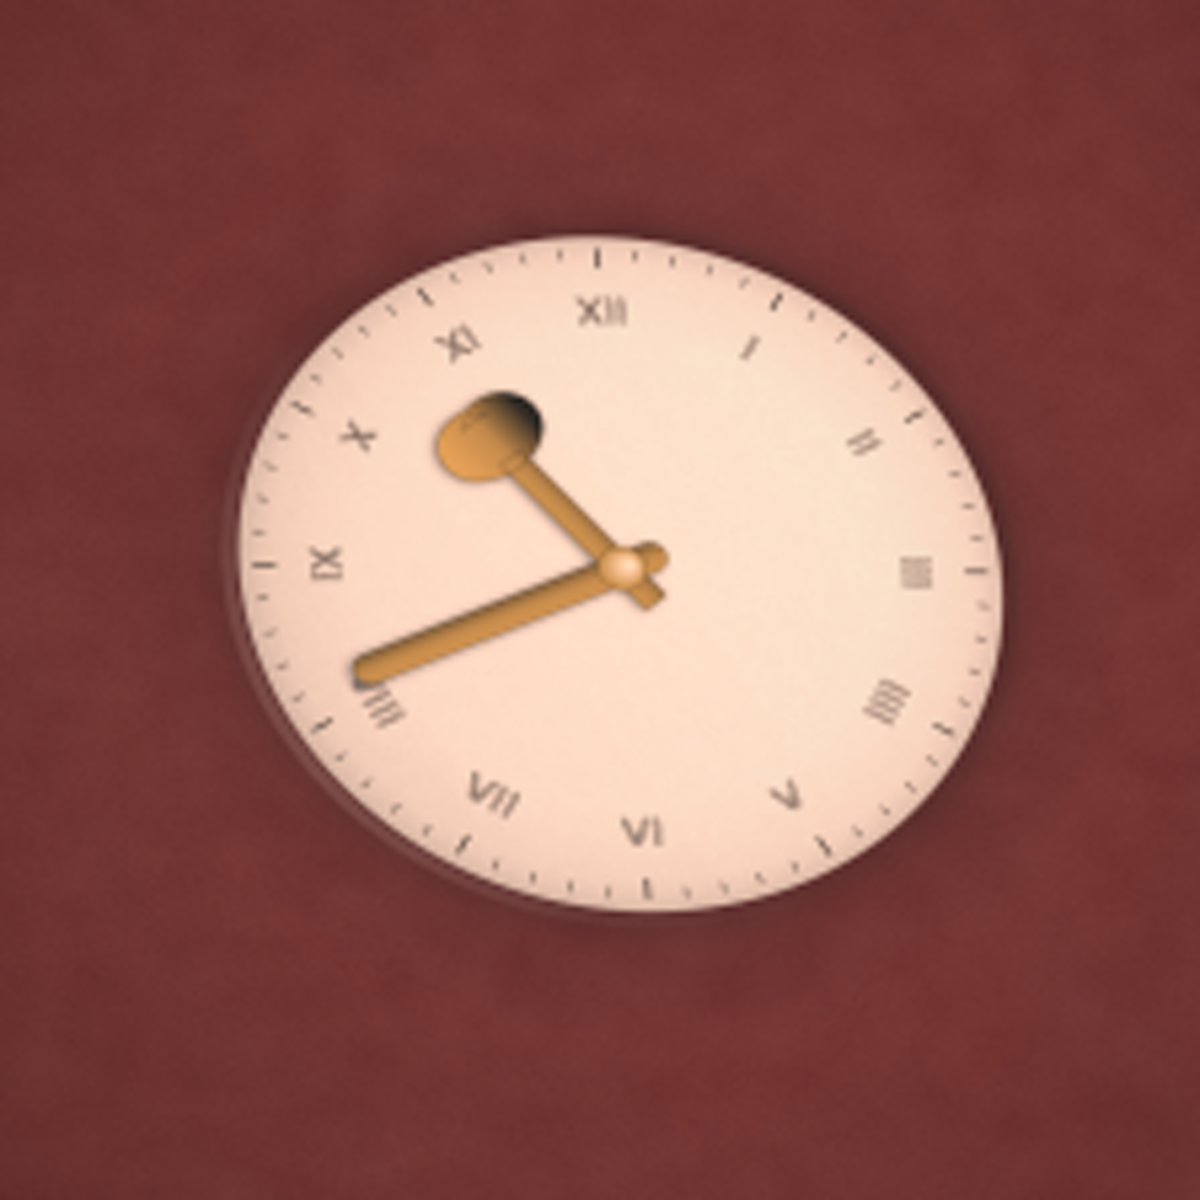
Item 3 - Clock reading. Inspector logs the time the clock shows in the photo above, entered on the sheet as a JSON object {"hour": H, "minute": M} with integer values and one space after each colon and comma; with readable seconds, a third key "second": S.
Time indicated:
{"hour": 10, "minute": 41}
